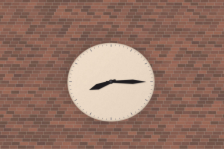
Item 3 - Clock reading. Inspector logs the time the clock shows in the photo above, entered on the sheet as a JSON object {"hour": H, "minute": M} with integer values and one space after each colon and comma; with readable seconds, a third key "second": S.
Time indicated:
{"hour": 8, "minute": 15}
